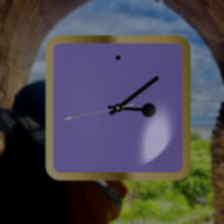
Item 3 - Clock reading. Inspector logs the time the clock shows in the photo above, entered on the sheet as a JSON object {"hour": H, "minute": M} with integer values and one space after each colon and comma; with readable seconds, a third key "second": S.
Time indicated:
{"hour": 3, "minute": 8, "second": 43}
